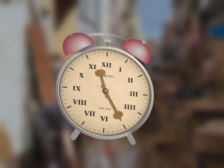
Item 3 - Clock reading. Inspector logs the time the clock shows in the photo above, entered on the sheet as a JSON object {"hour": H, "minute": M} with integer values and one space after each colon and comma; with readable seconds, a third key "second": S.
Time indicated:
{"hour": 11, "minute": 25}
